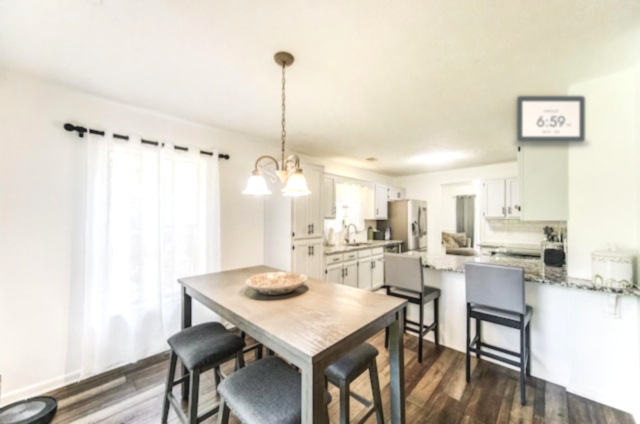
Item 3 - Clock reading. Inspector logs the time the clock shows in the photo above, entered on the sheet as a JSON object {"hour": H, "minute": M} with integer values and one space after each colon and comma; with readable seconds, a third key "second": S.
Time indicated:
{"hour": 6, "minute": 59}
